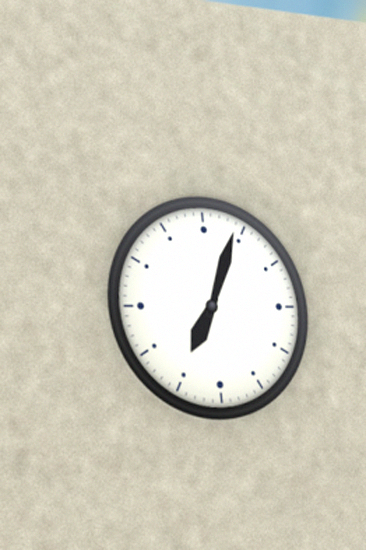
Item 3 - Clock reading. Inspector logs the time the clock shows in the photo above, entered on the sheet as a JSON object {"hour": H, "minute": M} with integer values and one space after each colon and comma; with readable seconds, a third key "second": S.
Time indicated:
{"hour": 7, "minute": 4}
